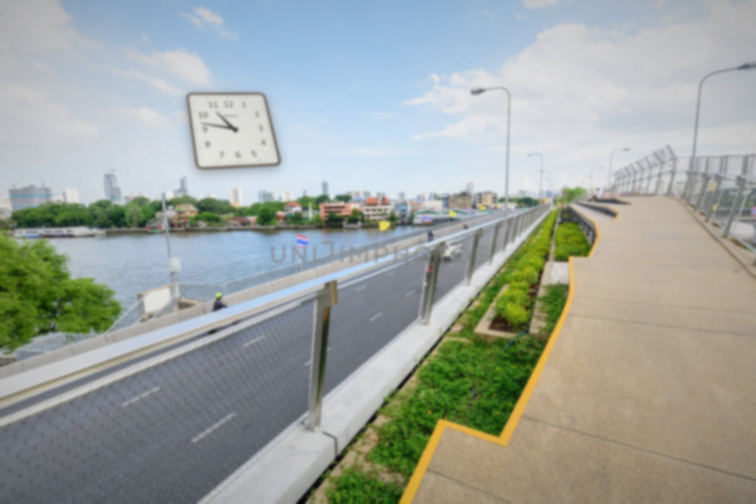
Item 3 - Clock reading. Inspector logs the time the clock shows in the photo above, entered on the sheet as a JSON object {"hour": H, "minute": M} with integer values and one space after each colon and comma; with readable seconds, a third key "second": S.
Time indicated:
{"hour": 10, "minute": 47}
